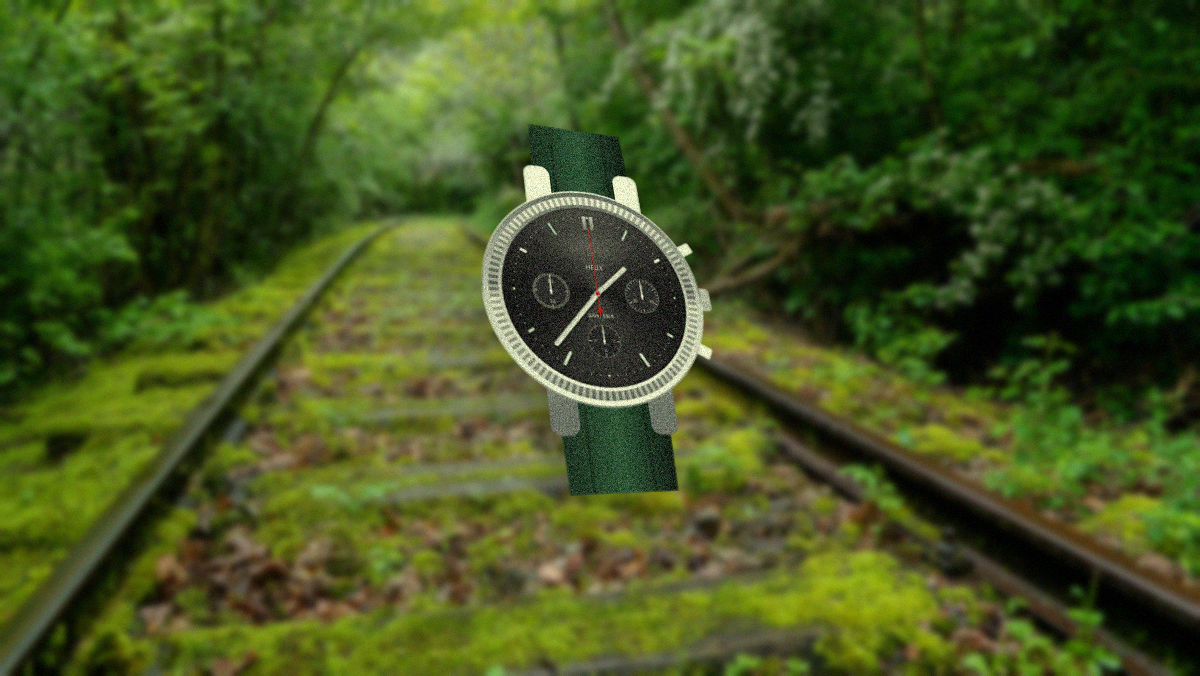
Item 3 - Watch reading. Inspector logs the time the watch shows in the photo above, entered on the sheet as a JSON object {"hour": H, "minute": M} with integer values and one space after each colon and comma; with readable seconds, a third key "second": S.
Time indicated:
{"hour": 1, "minute": 37}
